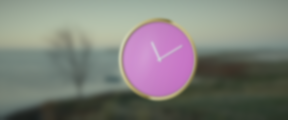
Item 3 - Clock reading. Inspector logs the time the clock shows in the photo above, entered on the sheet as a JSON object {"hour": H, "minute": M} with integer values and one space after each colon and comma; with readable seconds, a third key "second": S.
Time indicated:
{"hour": 11, "minute": 10}
